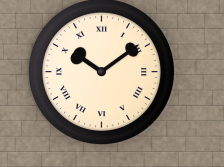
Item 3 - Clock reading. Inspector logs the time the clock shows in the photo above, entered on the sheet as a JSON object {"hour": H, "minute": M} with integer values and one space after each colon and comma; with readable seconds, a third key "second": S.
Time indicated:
{"hour": 10, "minute": 9}
